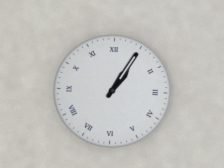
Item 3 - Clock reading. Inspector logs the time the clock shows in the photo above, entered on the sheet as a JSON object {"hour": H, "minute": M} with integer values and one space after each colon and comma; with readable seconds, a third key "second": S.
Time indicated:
{"hour": 1, "minute": 5}
